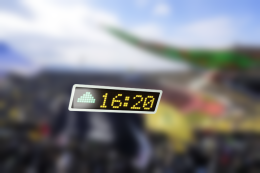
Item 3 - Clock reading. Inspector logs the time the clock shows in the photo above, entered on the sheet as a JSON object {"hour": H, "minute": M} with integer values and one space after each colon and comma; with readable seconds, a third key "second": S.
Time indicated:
{"hour": 16, "minute": 20}
